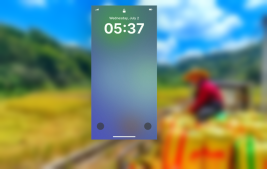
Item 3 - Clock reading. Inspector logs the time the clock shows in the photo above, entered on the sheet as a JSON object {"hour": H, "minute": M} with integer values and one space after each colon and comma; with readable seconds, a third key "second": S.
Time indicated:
{"hour": 5, "minute": 37}
